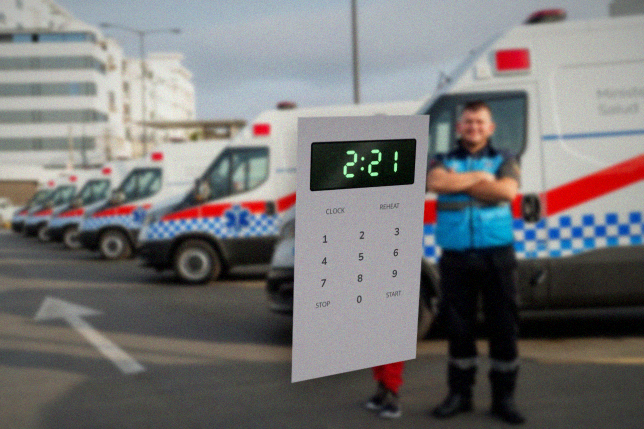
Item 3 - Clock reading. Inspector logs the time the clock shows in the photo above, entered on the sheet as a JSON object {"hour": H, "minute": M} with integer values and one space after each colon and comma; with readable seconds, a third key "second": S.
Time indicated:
{"hour": 2, "minute": 21}
